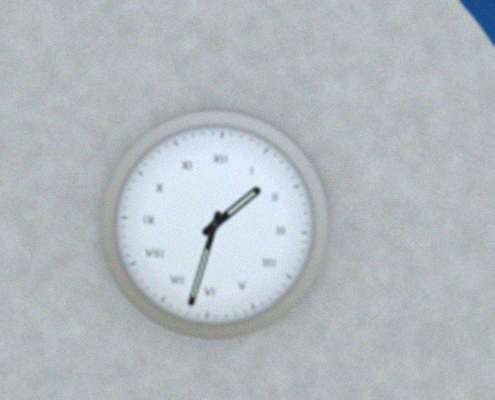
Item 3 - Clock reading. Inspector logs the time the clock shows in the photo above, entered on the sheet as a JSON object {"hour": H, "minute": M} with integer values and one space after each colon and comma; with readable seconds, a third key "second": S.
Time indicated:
{"hour": 1, "minute": 32}
